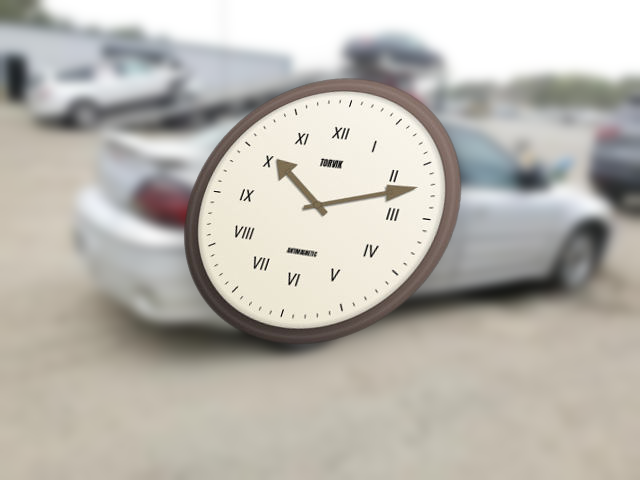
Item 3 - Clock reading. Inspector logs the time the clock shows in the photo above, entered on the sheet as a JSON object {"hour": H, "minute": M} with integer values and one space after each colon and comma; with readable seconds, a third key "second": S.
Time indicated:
{"hour": 10, "minute": 12}
